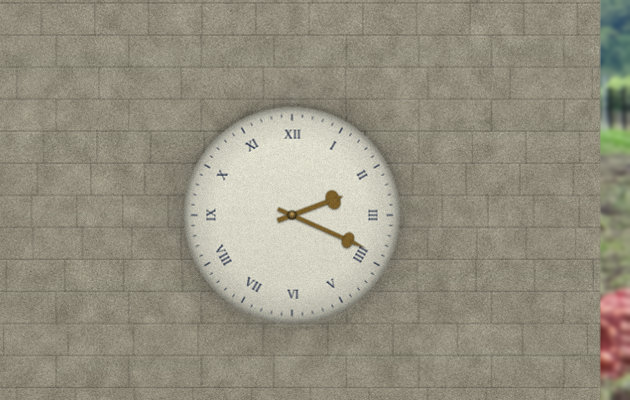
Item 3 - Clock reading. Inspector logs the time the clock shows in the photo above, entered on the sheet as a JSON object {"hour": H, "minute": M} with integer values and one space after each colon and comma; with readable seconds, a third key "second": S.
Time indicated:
{"hour": 2, "minute": 19}
